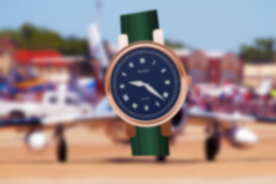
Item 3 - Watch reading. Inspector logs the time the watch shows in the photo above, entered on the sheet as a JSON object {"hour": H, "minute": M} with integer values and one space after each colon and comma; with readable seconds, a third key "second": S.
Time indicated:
{"hour": 9, "minute": 22}
